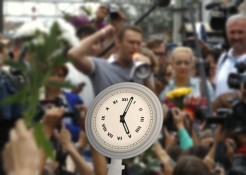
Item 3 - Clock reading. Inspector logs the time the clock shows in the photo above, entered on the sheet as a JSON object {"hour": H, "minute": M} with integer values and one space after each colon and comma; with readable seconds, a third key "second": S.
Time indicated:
{"hour": 5, "minute": 3}
